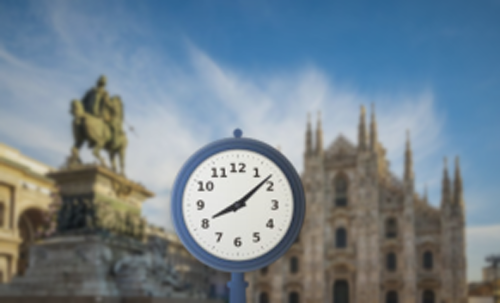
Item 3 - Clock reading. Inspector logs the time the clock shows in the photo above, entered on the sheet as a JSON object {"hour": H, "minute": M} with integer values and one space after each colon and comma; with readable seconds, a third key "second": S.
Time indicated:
{"hour": 8, "minute": 8}
